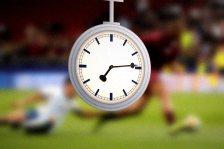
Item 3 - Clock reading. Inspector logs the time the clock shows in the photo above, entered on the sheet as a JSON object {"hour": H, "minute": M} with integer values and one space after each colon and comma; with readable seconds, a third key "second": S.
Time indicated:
{"hour": 7, "minute": 14}
